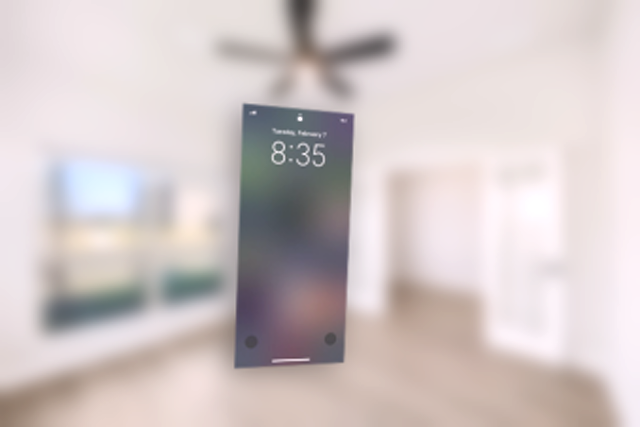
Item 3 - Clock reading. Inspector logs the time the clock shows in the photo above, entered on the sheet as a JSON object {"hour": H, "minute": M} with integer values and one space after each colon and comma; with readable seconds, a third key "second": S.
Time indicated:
{"hour": 8, "minute": 35}
